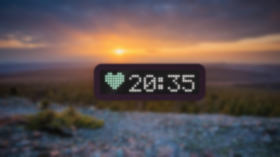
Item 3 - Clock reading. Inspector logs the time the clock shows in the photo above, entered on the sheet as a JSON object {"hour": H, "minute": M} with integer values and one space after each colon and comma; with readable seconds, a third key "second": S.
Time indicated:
{"hour": 20, "minute": 35}
